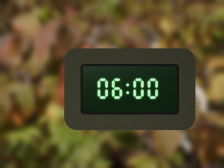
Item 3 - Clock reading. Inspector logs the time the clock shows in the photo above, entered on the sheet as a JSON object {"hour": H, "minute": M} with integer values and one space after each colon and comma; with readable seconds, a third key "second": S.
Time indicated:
{"hour": 6, "minute": 0}
